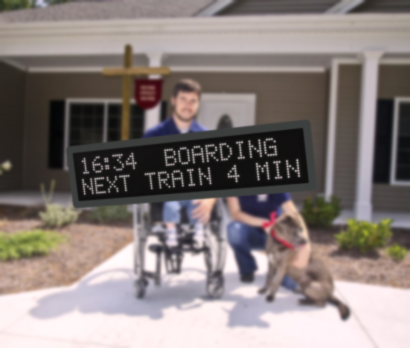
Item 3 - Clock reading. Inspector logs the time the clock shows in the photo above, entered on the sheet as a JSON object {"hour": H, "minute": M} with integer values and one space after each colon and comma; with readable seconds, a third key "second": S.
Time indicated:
{"hour": 16, "minute": 34}
